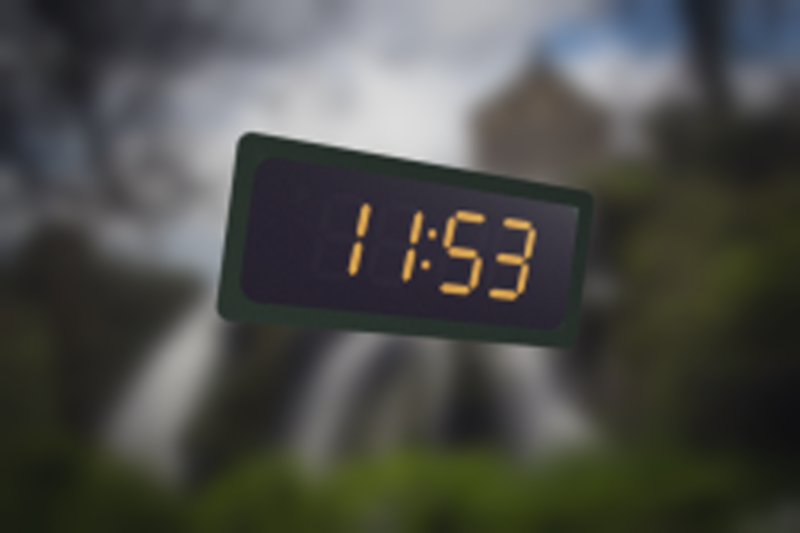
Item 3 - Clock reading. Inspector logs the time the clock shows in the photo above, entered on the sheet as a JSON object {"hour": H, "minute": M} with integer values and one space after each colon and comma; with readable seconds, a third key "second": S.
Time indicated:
{"hour": 11, "minute": 53}
